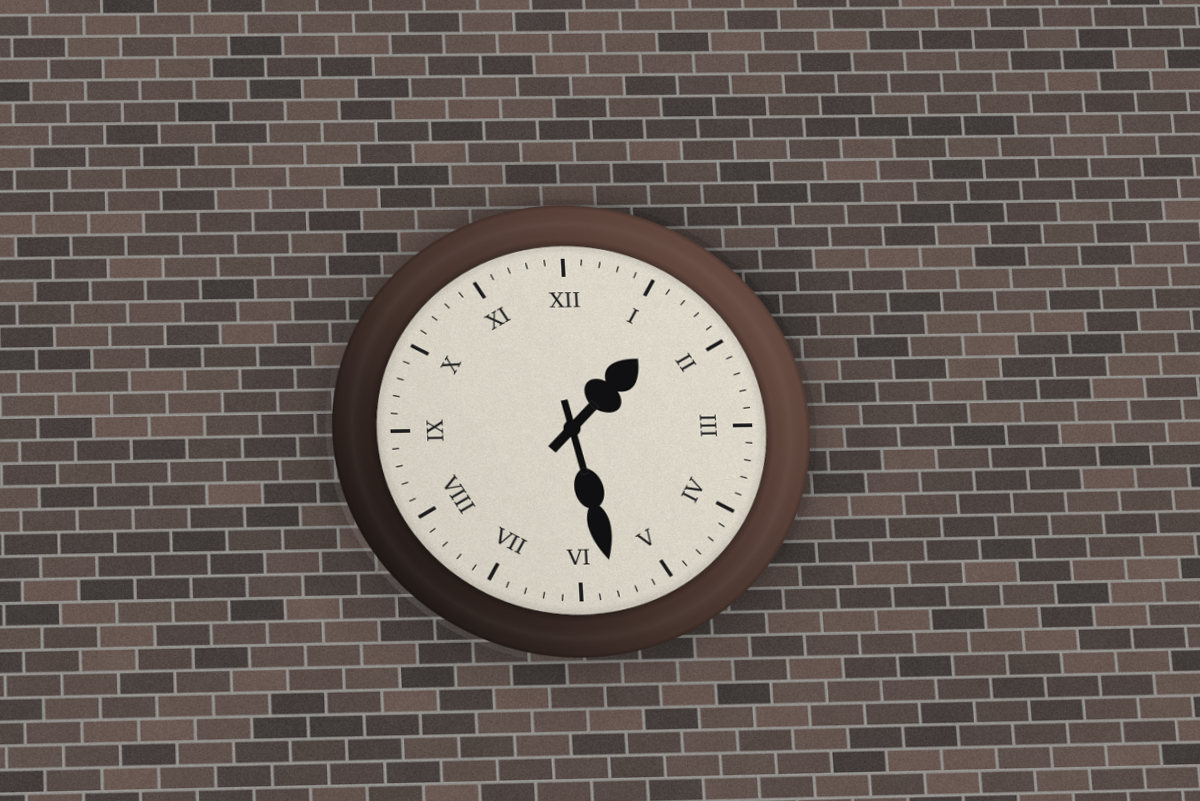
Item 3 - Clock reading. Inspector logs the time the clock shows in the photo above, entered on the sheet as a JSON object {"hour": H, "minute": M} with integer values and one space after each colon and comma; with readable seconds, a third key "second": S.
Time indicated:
{"hour": 1, "minute": 28}
